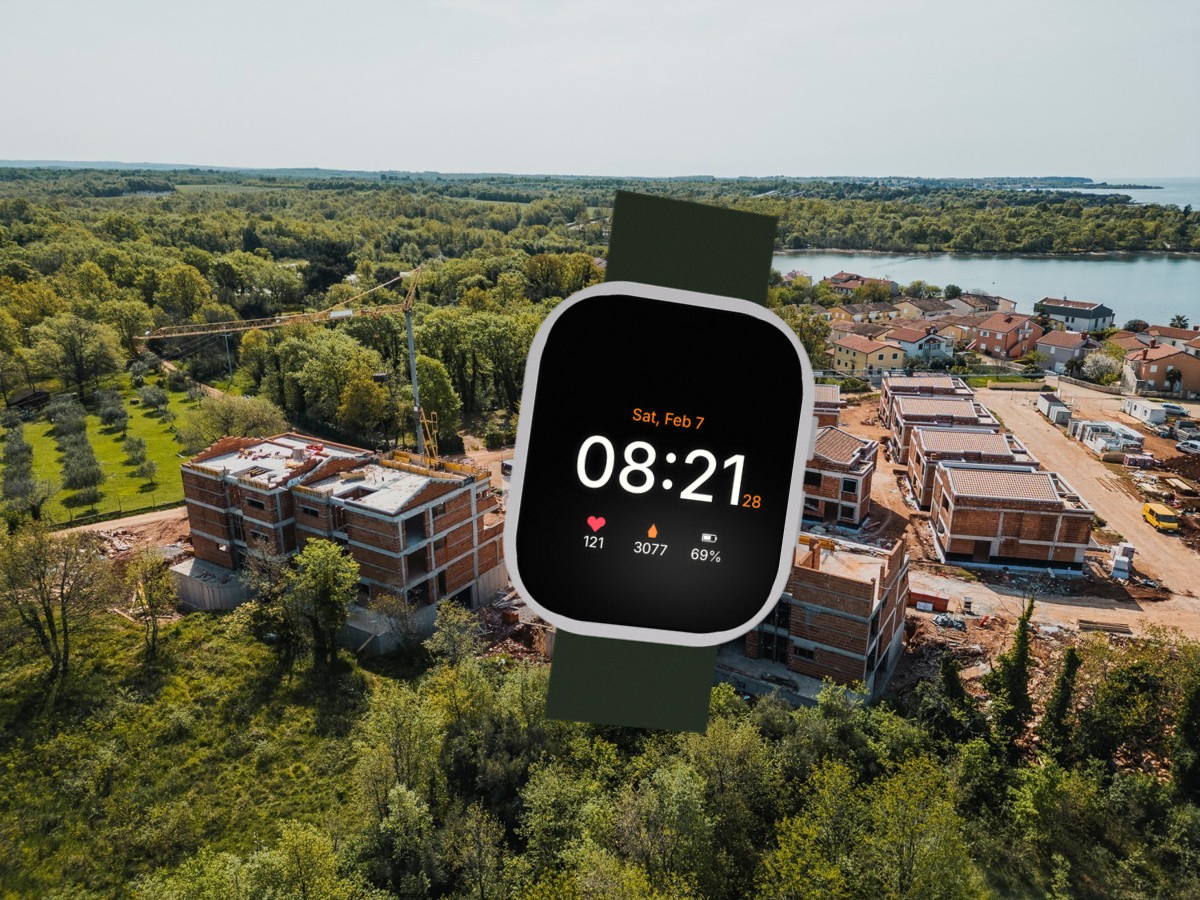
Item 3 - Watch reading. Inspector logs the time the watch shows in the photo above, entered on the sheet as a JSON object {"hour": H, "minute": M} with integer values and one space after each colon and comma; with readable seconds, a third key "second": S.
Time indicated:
{"hour": 8, "minute": 21, "second": 28}
